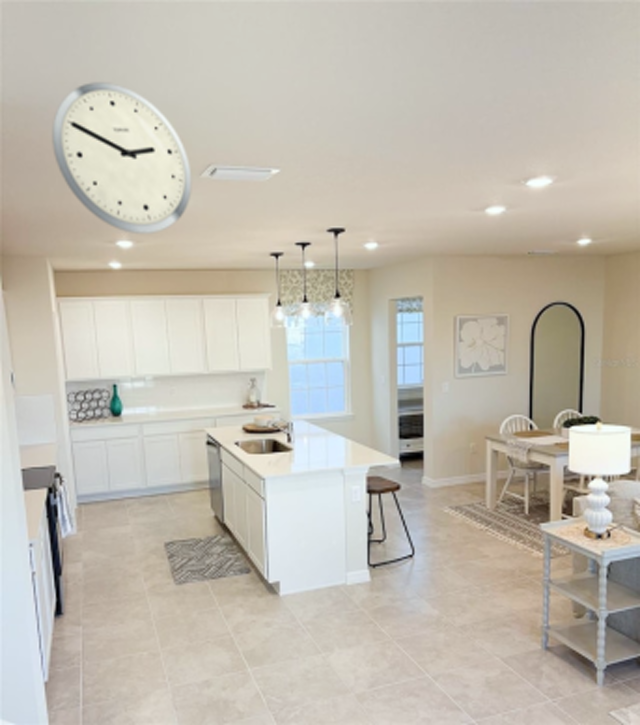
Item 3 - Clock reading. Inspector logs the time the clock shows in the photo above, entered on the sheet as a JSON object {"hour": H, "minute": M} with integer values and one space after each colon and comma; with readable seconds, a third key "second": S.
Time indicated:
{"hour": 2, "minute": 50}
